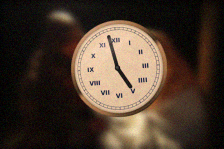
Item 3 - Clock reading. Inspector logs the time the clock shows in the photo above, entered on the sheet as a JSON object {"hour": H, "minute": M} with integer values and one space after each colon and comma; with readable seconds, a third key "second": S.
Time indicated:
{"hour": 4, "minute": 58}
